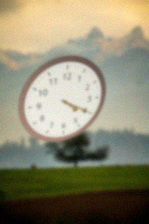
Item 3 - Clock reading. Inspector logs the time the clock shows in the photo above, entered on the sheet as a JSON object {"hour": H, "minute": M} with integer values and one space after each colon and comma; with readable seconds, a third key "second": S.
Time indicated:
{"hour": 4, "minute": 20}
